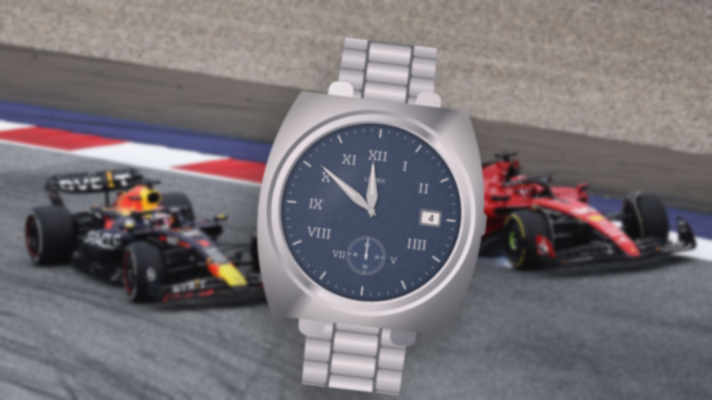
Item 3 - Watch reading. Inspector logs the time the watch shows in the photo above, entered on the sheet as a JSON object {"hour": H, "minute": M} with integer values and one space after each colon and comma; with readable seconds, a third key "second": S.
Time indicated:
{"hour": 11, "minute": 51}
